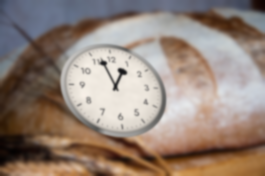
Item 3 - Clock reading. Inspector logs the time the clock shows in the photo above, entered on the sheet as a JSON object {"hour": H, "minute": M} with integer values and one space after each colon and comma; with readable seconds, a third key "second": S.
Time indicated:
{"hour": 12, "minute": 57}
